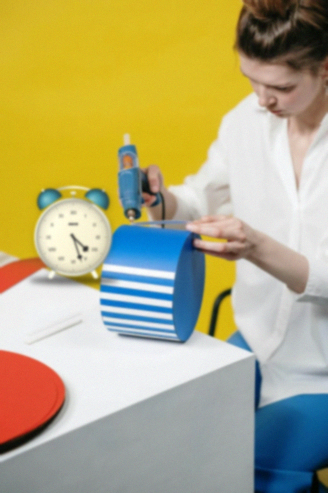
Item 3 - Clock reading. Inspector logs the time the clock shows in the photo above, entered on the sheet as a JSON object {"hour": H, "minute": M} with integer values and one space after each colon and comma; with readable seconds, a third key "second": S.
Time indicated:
{"hour": 4, "minute": 27}
